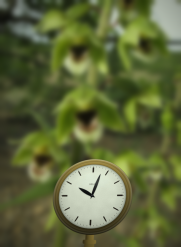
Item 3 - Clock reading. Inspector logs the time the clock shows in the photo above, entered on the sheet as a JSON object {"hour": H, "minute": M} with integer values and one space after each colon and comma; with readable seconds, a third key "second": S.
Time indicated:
{"hour": 10, "minute": 3}
